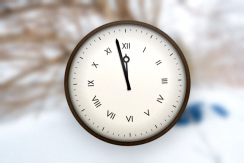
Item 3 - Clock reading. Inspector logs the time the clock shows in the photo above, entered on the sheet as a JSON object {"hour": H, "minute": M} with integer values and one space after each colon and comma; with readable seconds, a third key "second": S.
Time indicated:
{"hour": 11, "minute": 58}
